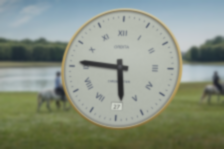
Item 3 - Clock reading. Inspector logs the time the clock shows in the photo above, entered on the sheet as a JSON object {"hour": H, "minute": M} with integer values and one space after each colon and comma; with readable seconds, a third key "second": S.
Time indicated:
{"hour": 5, "minute": 46}
